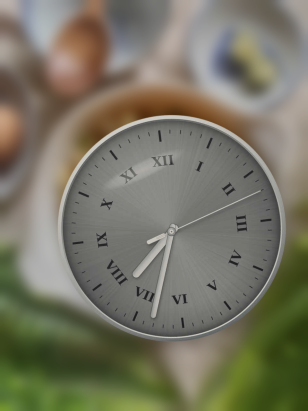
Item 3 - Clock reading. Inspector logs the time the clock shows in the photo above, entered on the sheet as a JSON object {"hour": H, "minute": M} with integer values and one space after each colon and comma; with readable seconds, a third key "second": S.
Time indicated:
{"hour": 7, "minute": 33, "second": 12}
